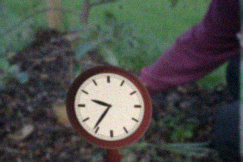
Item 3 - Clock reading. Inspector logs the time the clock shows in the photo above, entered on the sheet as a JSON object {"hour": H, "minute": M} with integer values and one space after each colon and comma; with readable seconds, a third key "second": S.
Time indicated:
{"hour": 9, "minute": 36}
